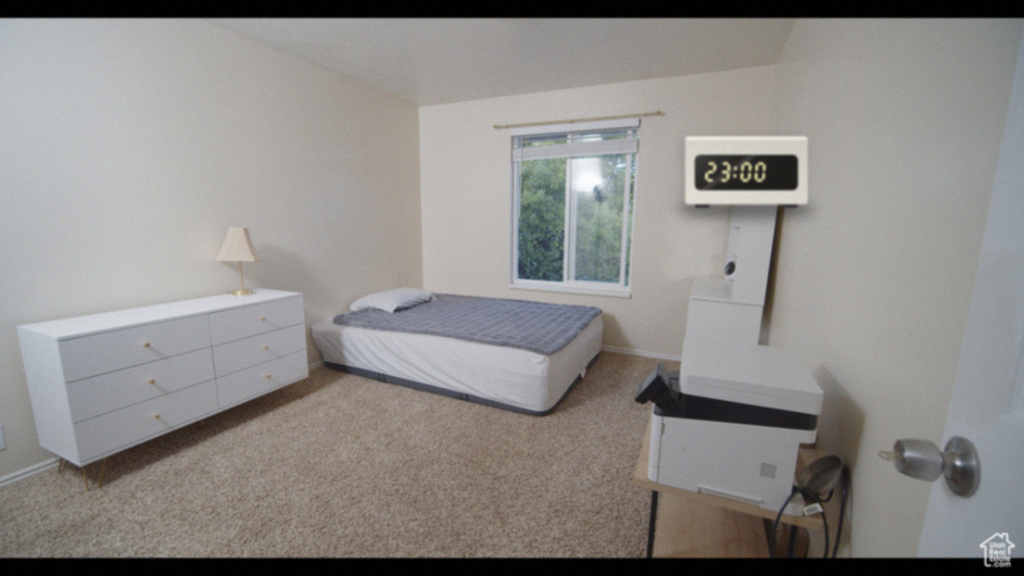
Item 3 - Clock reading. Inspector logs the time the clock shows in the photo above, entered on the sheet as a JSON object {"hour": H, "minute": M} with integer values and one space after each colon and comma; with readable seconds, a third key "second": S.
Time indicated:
{"hour": 23, "minute": 0}
